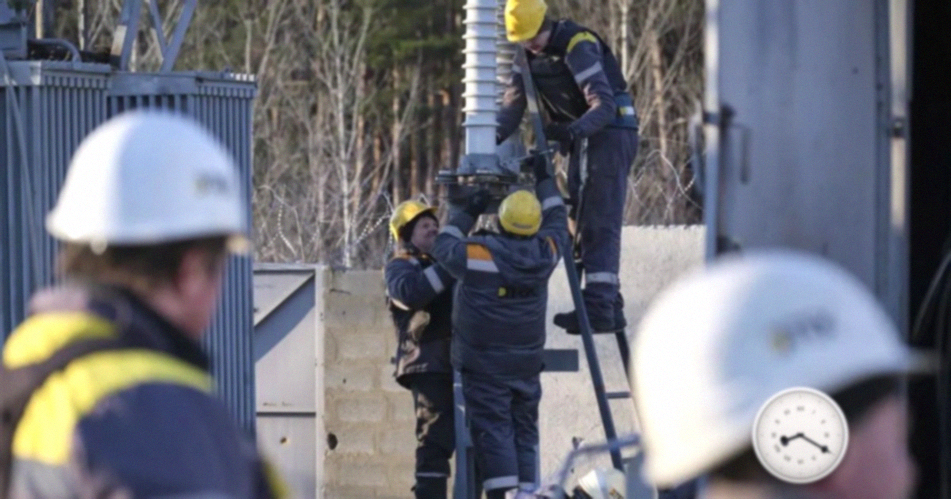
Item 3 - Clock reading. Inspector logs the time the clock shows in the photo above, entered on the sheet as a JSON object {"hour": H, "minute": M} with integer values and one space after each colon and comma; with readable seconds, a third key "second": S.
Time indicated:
{"hour": 8, "minute": 20}
